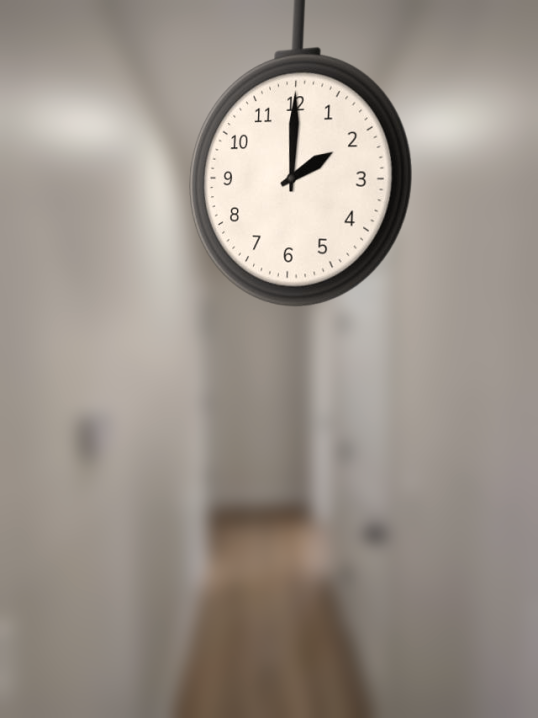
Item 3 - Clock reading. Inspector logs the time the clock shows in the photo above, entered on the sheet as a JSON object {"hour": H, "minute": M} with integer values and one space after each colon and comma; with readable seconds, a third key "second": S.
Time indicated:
{"hour": 2, "minute": 0}
